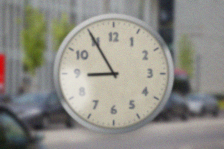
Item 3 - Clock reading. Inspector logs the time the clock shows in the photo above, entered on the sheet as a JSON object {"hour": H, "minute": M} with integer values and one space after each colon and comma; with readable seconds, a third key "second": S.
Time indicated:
{"hour": 8, "minute": 55}
